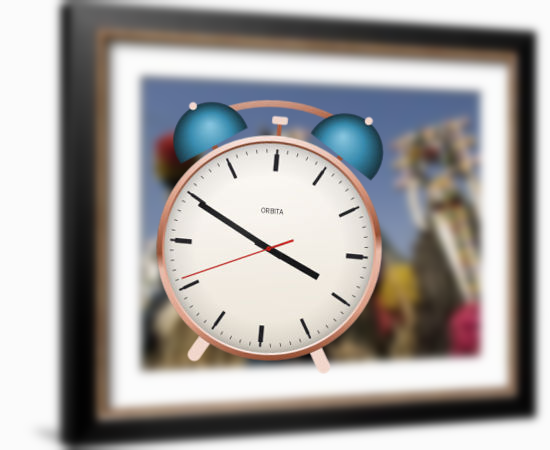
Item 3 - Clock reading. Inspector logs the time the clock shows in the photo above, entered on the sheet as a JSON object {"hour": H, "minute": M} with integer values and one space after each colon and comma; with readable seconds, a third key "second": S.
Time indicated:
{"hour": 3, "minute": 49, "second": 41}
